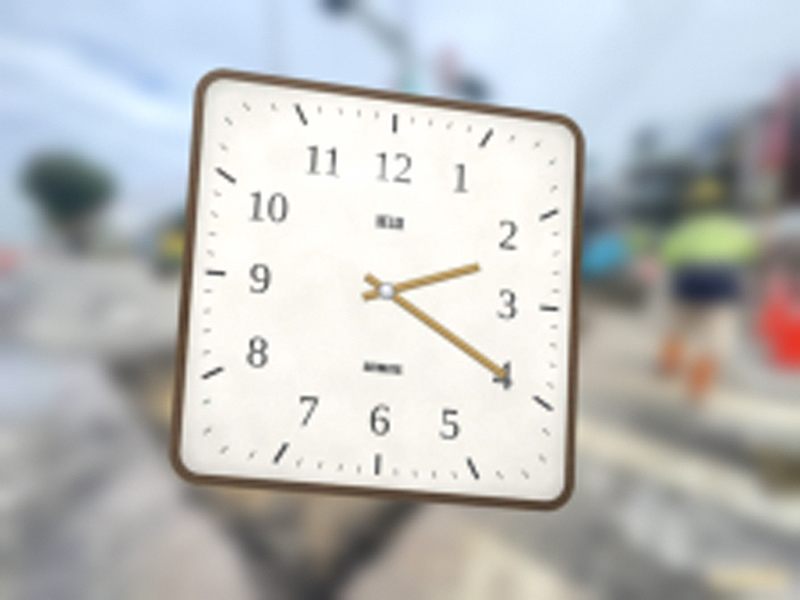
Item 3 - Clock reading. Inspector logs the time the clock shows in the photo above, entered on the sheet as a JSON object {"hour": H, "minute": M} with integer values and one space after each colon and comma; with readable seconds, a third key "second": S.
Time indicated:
{"hour": 2, "minute": 20}
